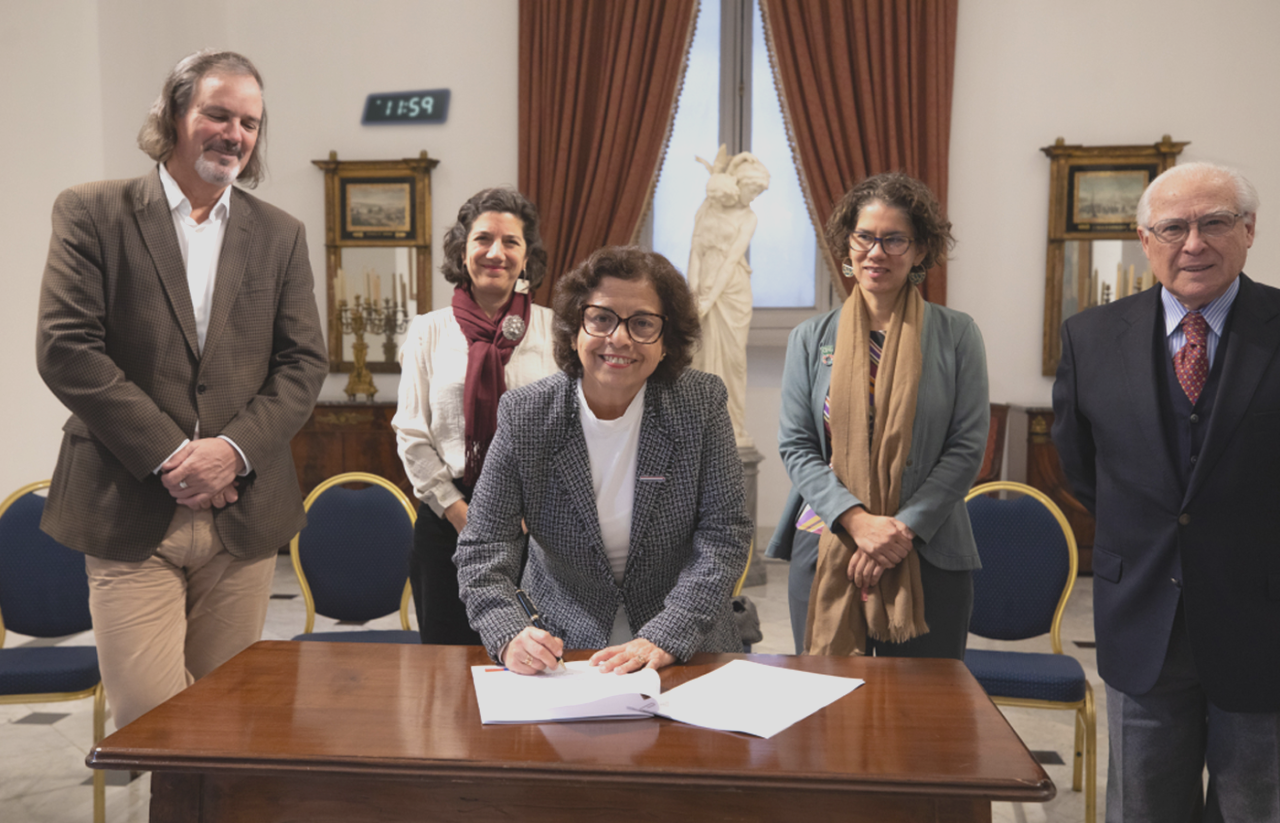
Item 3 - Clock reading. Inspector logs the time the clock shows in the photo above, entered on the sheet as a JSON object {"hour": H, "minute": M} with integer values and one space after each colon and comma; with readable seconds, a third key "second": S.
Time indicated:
{"hour": 11, "minute": 59}
